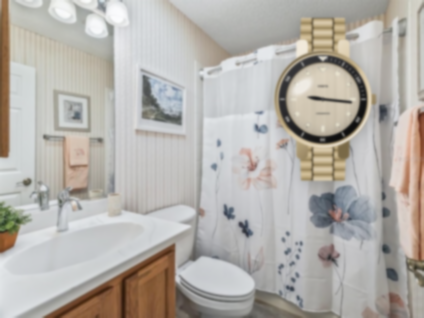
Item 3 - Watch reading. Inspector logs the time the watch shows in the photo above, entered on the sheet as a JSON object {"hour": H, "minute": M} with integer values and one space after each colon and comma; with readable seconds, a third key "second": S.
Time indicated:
{"hour": 9, "minute": 16}
